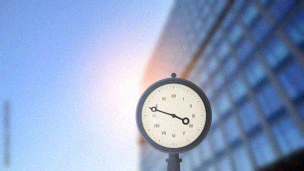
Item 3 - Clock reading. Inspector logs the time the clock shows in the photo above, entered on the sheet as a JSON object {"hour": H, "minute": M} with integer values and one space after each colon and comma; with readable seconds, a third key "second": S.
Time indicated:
{"hour": 3, "minute": 48}
